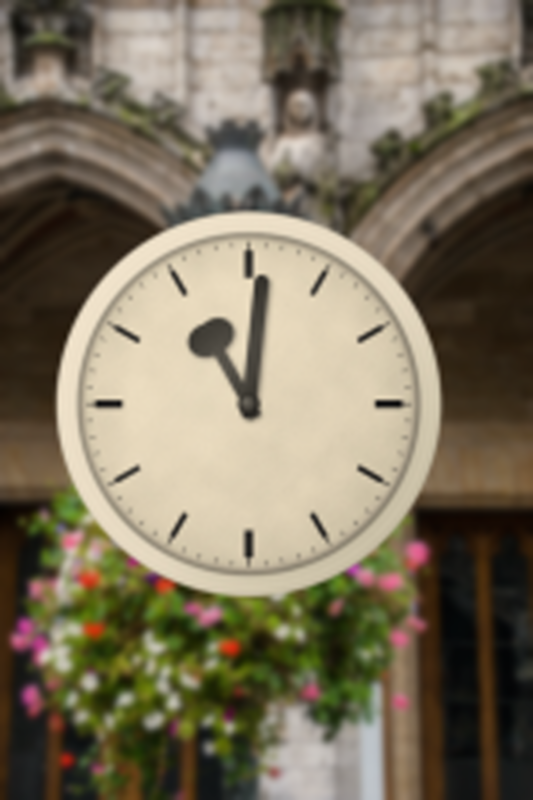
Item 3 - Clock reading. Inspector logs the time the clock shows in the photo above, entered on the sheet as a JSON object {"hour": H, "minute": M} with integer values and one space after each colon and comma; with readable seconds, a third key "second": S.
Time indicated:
{"hour": 11, "minute": 1}
